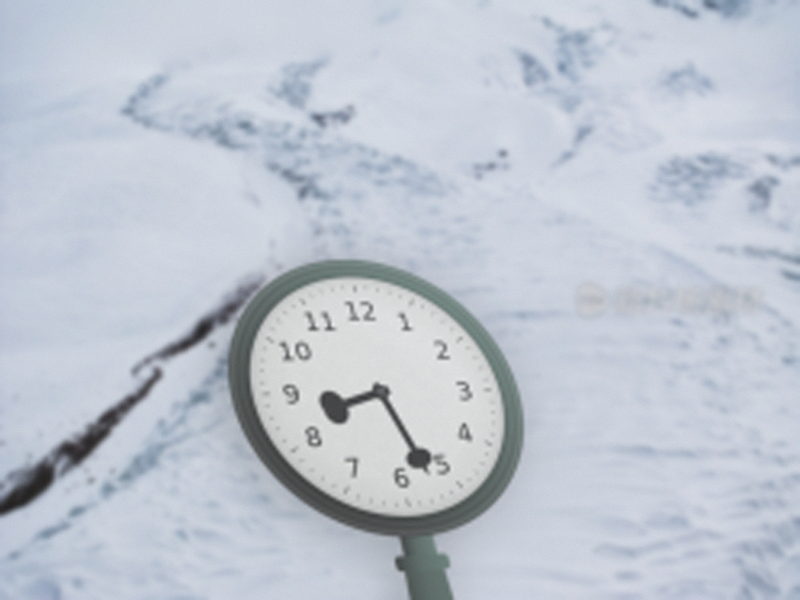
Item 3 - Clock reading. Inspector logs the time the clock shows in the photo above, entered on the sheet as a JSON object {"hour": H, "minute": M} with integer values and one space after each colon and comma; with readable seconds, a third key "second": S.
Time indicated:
{"hour": 8, "minute": 27}
